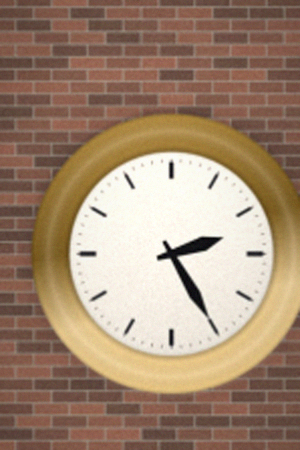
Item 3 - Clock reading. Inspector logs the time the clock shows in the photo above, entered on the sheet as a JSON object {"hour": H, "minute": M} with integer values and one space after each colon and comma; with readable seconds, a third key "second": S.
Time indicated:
{"hour": 2, "minute": 25}
